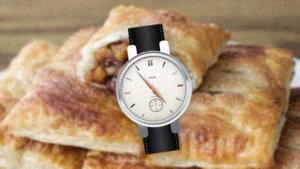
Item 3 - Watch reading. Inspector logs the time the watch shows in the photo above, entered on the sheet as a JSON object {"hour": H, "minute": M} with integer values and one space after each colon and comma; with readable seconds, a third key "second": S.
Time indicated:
{"hour": 4, "minute": 54}
